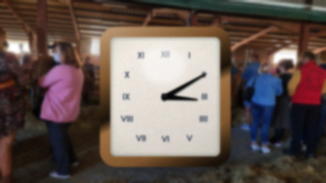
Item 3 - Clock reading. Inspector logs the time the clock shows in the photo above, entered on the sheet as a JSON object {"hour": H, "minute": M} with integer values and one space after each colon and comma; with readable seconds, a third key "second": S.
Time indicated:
{"hour": 3, "minute": 10}
